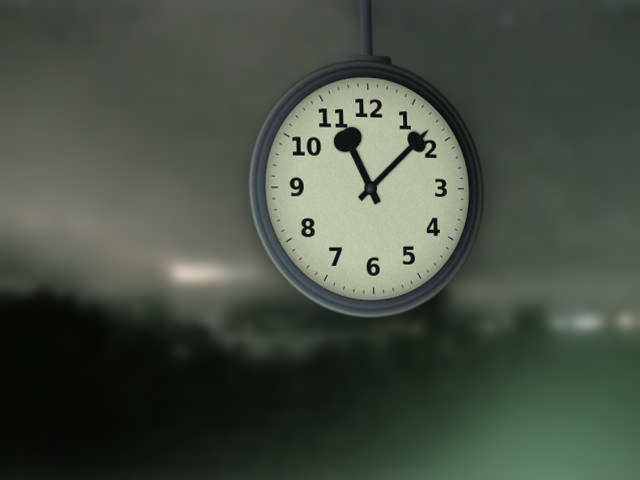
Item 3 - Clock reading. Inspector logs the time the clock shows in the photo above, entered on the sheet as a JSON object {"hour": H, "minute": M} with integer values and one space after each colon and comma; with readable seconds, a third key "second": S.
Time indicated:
{"hour": 11, "minute": 8}
